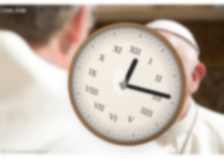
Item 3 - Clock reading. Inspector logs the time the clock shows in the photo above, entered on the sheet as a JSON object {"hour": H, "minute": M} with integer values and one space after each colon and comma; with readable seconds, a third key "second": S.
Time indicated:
{"hour": 12, "minute": 14}
